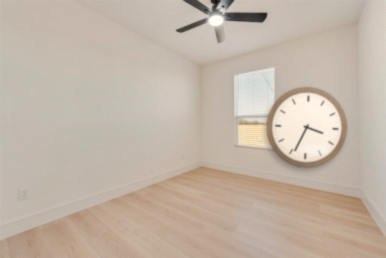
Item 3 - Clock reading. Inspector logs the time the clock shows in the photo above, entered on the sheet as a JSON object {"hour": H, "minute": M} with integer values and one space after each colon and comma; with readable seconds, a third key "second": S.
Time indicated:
{"hour": 3, "minute": 34}
